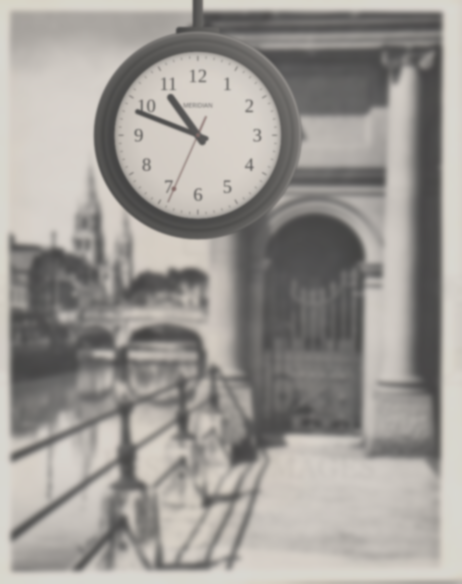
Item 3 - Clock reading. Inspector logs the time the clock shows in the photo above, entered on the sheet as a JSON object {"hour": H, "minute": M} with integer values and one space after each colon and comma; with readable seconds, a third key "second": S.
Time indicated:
{"hour": 10, "minute": 48, "second": 34}
